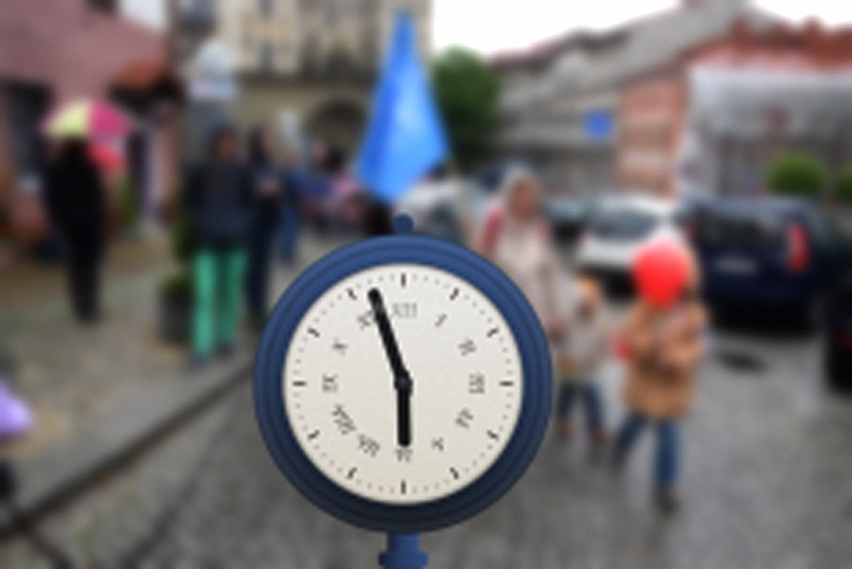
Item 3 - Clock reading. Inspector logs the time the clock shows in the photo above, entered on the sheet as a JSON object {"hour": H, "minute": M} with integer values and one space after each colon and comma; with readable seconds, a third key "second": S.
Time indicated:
{"hour": 5, "minute": 57}
